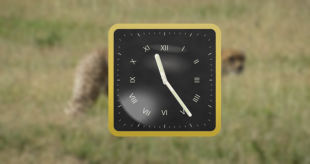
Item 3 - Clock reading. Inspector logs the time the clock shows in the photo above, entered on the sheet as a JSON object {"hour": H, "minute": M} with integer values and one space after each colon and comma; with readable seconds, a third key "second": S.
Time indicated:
{"hour": 11, "minute": 24}
